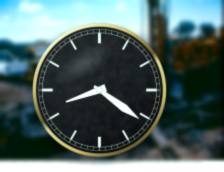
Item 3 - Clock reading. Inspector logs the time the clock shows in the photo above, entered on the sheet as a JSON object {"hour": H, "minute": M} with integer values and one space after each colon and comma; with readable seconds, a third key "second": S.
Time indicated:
{"hour": 8, "minute": 21}
